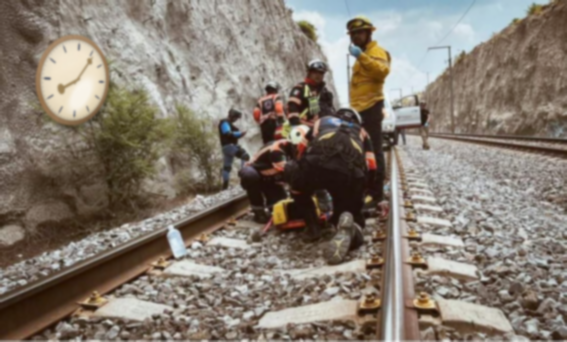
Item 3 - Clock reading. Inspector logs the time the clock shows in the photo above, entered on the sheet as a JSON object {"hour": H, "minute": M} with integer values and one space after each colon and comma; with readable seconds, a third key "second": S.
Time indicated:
{"hour": 8, "minute": 6}
